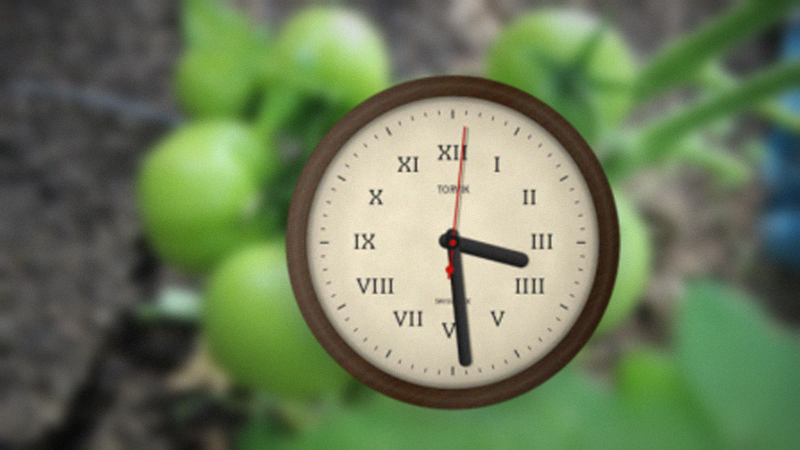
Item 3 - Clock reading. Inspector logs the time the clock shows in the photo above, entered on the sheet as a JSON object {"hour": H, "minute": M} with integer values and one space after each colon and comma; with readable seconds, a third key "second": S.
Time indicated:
{"hour": 3, "minute": 29, "second": 1}
